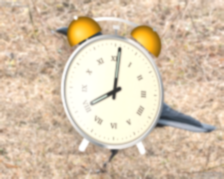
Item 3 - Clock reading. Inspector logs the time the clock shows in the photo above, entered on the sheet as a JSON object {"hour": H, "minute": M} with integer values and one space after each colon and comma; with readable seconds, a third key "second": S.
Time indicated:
{"hour": 8, "minute": 1}
